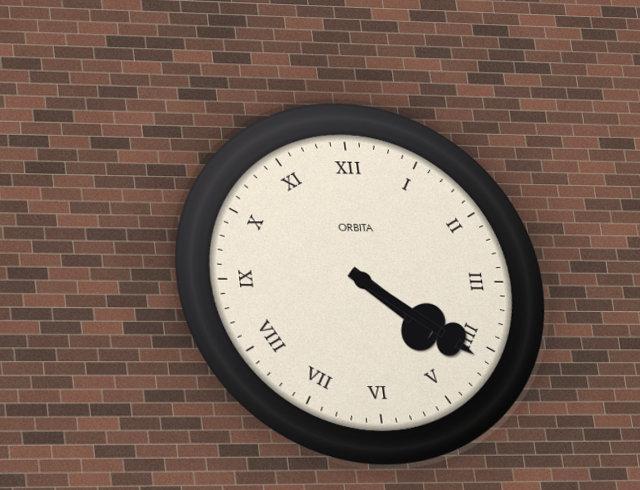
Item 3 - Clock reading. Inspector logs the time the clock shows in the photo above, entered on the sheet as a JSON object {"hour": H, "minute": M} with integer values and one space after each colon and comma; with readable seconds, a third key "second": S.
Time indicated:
{"hour": 4, "minute": 21}
